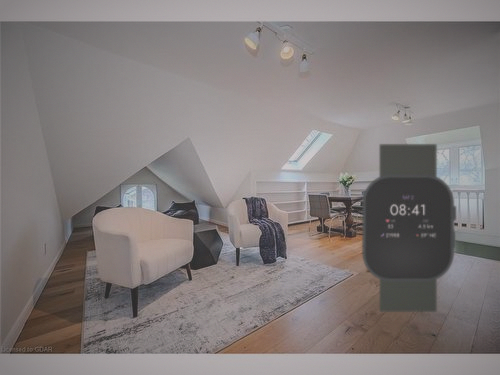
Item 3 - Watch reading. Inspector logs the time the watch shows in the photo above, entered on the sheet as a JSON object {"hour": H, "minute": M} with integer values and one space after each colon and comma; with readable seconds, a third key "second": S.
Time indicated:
{"hour": 8, "minute": 41}
